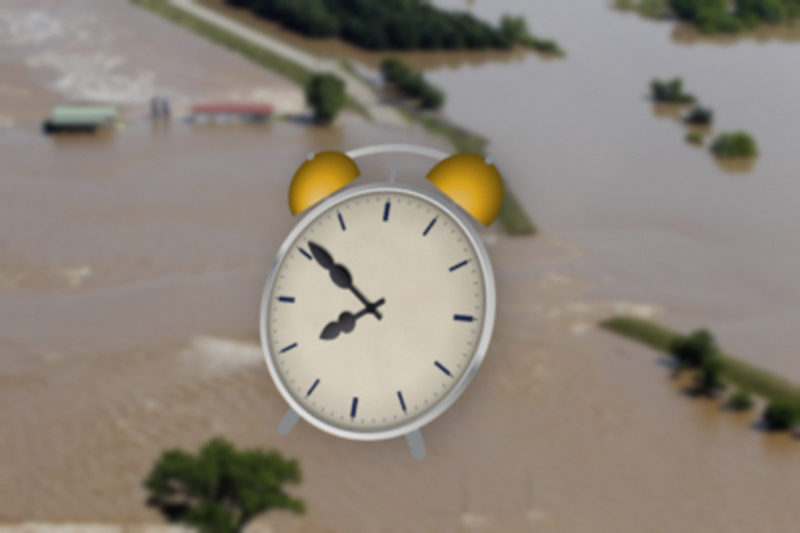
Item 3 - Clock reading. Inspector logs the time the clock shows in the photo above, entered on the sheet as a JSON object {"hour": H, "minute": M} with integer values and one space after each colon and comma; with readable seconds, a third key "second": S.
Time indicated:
{"hour": 7, "minute": 51}
